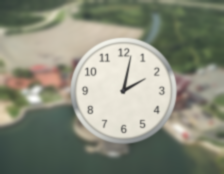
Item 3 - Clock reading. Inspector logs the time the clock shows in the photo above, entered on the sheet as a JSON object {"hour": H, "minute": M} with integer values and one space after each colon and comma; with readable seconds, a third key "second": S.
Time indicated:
{"hour": 2, "minute": 2}
